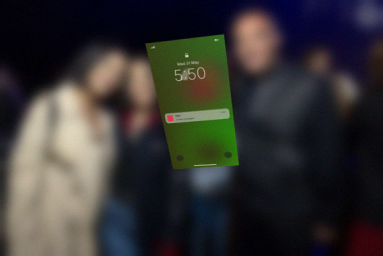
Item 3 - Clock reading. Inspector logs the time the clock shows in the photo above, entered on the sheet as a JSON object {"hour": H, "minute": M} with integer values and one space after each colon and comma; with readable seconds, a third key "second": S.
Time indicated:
{"hour": 5, "minute": 50}
